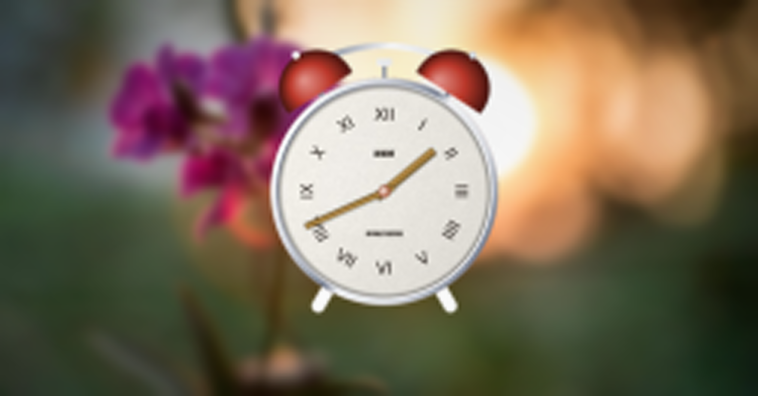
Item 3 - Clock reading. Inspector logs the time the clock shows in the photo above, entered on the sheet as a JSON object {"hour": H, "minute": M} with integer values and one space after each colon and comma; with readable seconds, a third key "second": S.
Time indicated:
{"hour": 1, "minute": 41}
